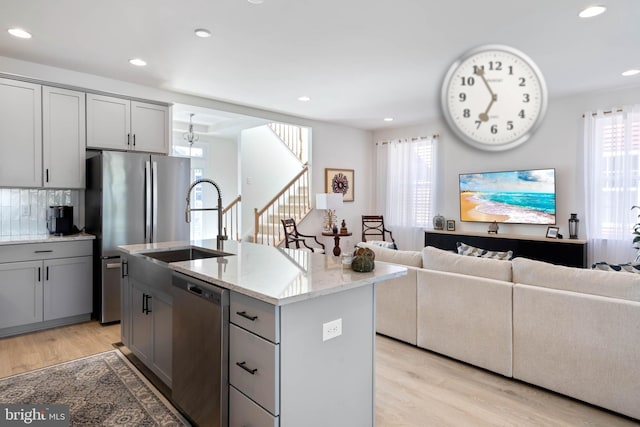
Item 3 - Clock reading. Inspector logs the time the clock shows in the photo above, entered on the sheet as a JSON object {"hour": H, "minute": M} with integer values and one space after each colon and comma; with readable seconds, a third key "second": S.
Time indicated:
{"hour": 6, "minute": 55}
